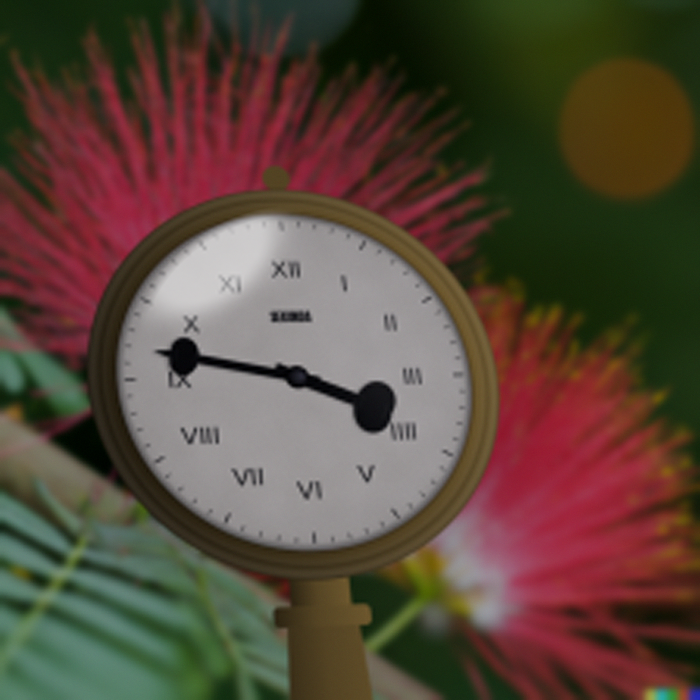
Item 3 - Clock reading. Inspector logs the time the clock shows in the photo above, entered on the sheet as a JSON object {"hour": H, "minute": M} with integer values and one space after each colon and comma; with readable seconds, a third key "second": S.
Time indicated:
{"hour": 3, "minute": 47}
